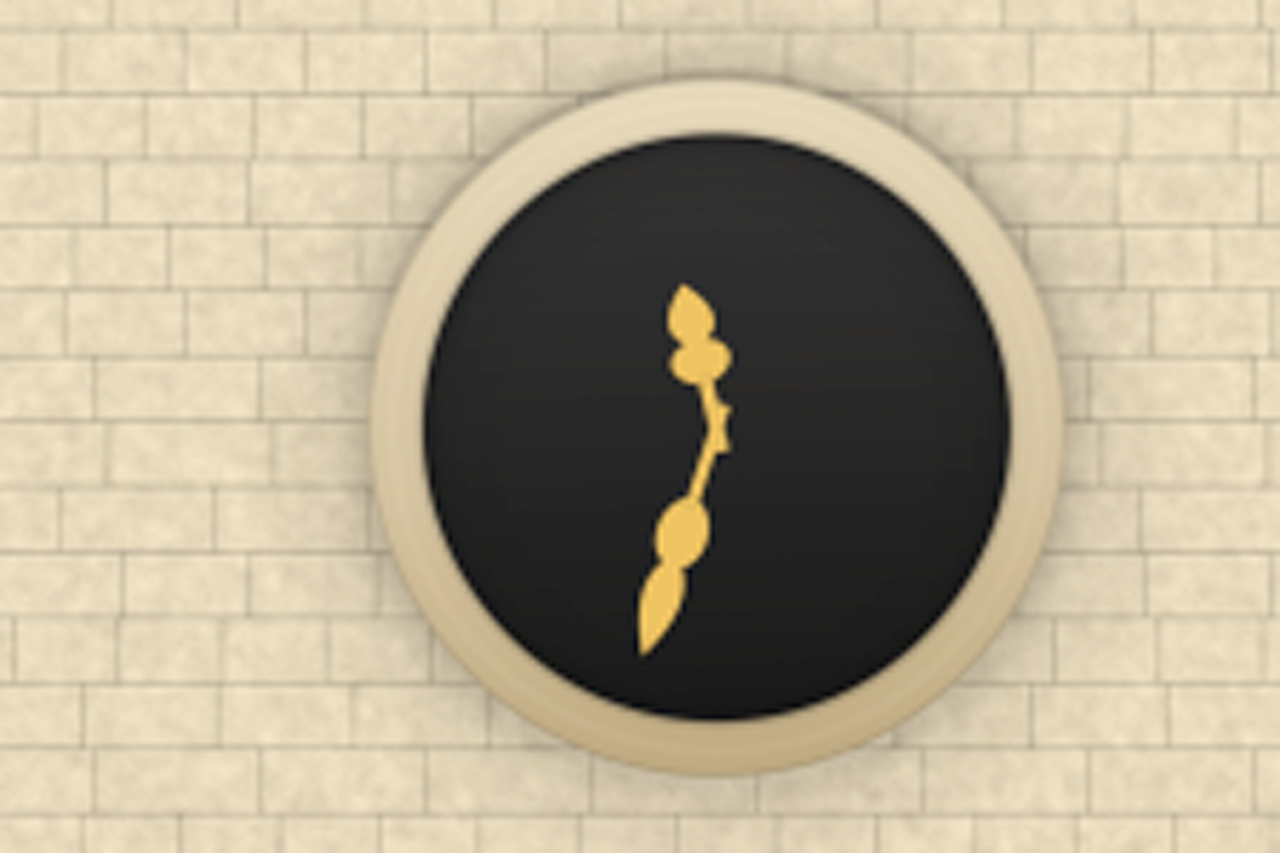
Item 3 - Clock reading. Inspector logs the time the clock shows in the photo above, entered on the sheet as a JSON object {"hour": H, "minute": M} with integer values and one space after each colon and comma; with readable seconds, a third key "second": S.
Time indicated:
{"hour": 11, "minute": 33}
